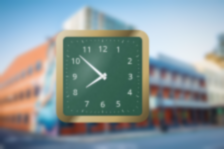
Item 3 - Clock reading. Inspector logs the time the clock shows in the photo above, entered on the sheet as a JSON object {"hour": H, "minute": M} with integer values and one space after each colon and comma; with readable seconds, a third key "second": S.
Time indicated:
{"hour": 7, "minute": 52}
